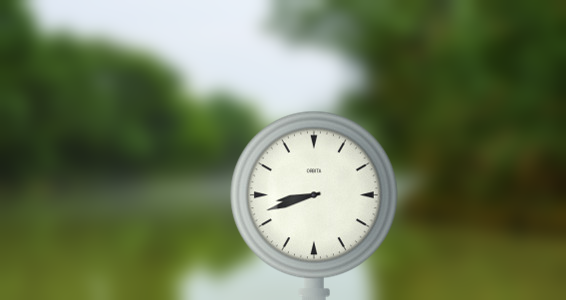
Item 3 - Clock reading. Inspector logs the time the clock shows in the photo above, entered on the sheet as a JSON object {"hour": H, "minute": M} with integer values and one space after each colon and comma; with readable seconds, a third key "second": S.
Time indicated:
{"hour": 8, "minute": 42}
